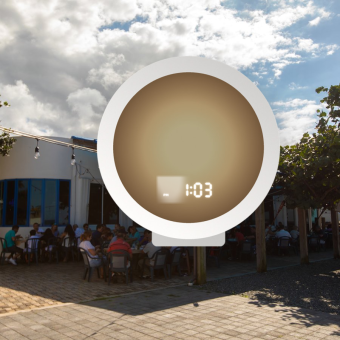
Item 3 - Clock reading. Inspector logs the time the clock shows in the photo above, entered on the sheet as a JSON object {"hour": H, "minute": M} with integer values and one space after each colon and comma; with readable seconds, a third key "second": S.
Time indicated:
{"hour": 1, "minute": 3}
